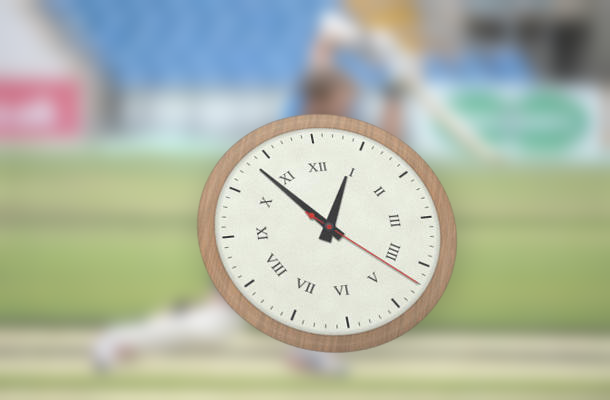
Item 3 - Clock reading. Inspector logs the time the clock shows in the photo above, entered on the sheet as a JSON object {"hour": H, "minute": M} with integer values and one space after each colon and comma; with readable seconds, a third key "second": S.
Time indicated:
{"hour": 12, "minute": 53, "second": 22}
